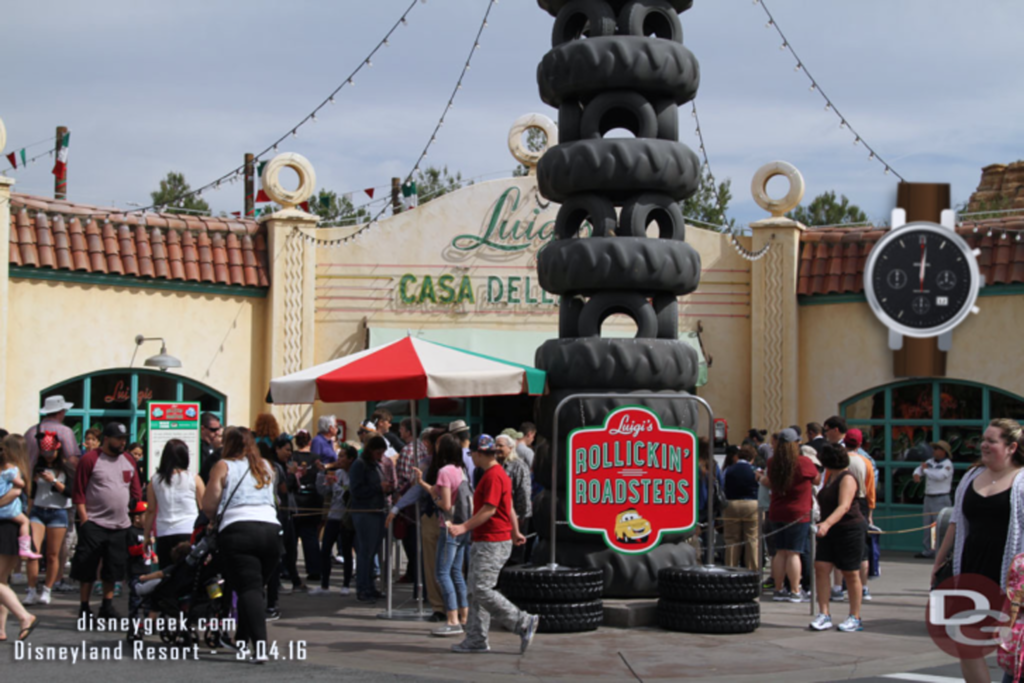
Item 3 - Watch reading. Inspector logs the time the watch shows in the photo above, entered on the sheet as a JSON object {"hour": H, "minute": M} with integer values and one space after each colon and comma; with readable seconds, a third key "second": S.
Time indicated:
{"hour": 12, "minute": 1}
